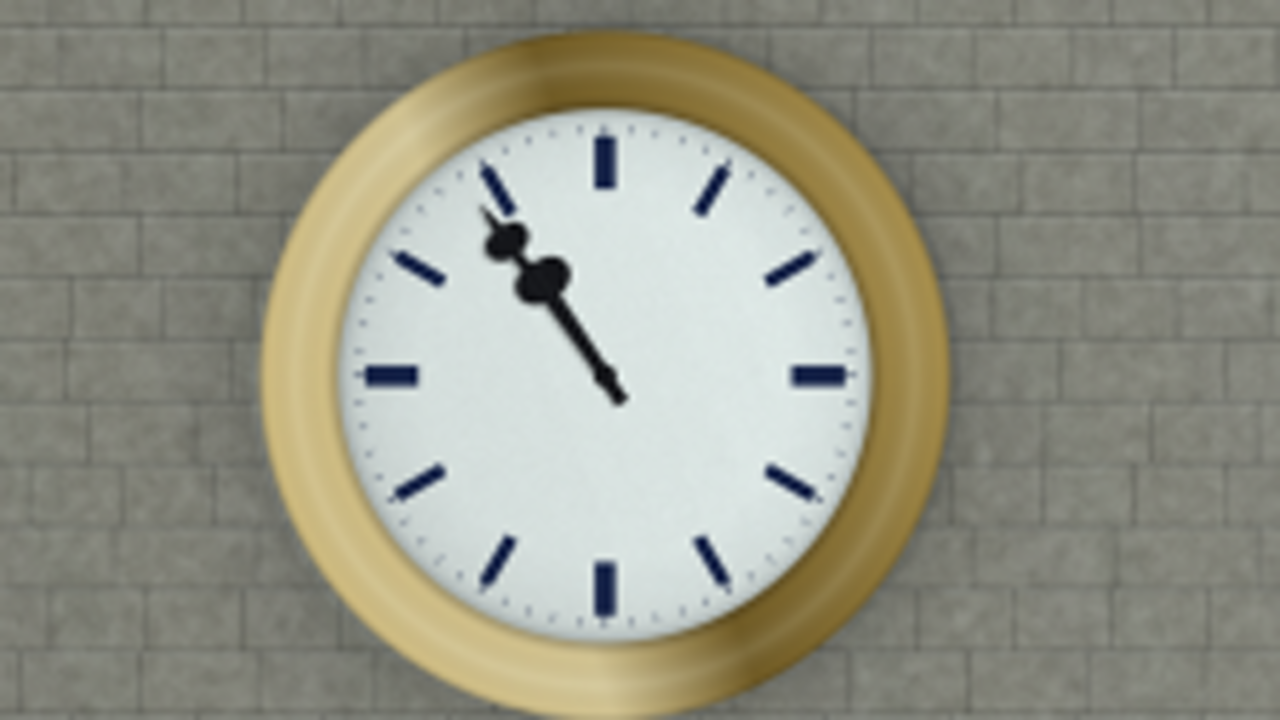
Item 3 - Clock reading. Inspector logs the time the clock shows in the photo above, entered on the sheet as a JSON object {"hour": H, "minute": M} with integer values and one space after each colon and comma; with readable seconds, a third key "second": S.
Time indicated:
{"hour": 10, "minute": 54}
